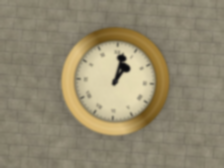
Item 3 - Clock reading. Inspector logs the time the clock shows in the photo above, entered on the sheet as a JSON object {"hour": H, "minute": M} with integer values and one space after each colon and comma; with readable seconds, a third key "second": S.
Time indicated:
{"hour": 1, "minute": 2}
